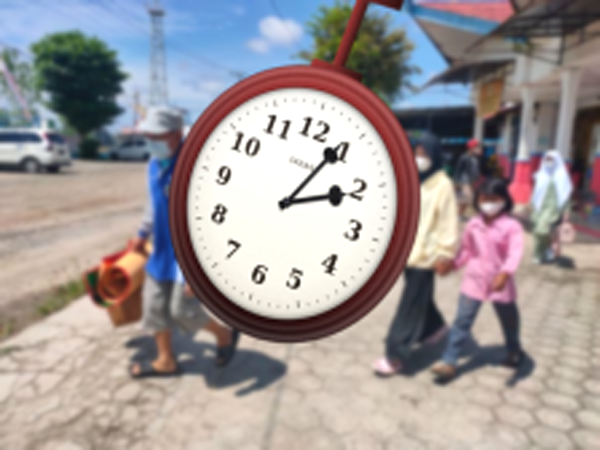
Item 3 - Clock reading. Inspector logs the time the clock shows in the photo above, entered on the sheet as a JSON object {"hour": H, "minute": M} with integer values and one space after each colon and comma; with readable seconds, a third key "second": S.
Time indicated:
{"hour": 2, "minute": 4}
